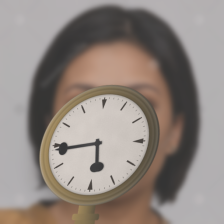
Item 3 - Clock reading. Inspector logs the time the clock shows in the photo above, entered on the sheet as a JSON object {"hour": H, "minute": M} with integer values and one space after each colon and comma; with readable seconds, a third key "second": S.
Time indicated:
{"hour": 5, "minute": 44}
